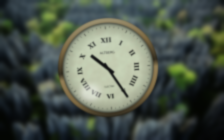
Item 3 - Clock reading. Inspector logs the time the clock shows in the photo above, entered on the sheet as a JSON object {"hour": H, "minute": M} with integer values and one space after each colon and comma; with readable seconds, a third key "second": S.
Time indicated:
{"hour": 10, "minute": 25}
